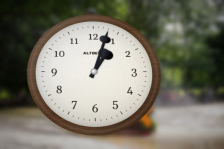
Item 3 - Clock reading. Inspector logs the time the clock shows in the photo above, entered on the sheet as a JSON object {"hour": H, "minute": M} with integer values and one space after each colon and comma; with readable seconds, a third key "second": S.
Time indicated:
{"hour": 1, "minute": 3}
